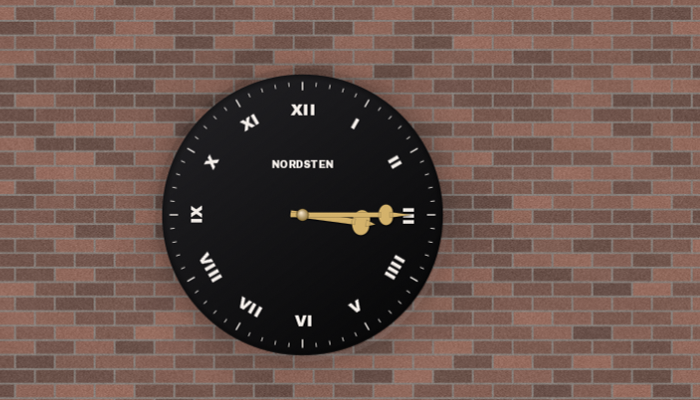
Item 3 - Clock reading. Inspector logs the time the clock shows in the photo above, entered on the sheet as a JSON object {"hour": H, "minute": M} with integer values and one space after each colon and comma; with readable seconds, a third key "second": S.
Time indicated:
{"hour": 3, "minute": 15}
